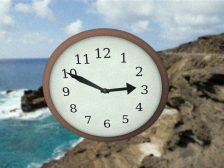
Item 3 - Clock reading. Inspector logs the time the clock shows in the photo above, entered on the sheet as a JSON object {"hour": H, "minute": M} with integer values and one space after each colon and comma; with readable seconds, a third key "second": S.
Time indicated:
{"hour": 2, "minute": 50}
